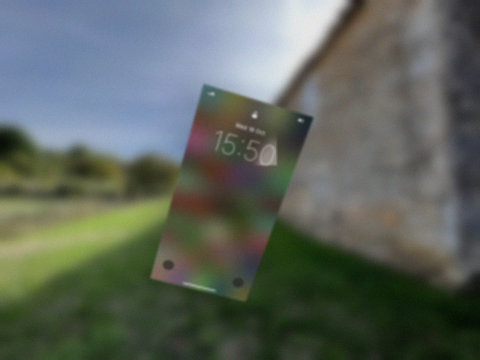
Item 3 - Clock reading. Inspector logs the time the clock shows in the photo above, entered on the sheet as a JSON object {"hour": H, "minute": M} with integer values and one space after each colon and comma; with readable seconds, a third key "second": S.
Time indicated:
{"hour": 15, "minute": 50}
